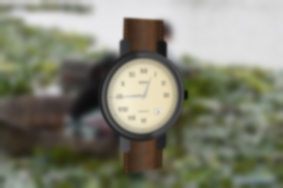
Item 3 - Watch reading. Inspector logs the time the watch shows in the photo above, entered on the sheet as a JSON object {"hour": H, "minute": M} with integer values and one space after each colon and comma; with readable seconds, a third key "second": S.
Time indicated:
{"hour": 12, "minute": 45}
